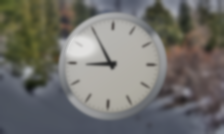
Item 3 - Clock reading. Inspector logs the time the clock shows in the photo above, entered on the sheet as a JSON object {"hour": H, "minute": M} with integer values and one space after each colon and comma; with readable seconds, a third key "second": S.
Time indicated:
{"hour": 8, "minute": 55}
